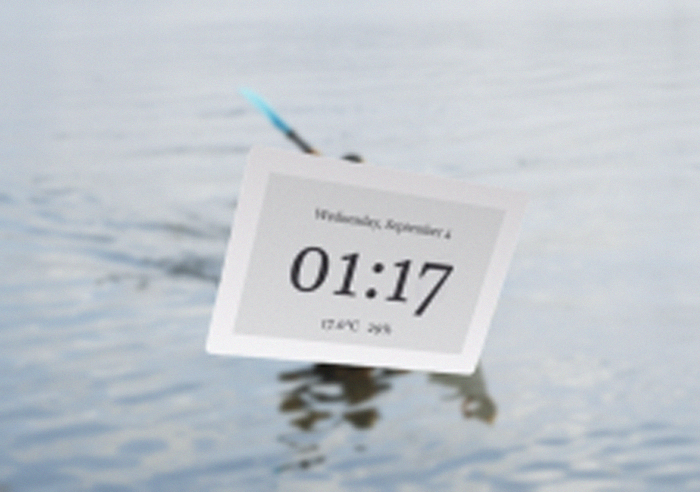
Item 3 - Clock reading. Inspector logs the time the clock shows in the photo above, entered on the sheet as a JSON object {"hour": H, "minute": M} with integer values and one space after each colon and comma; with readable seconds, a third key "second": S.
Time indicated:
{"hour": 1, "minute": 17}
